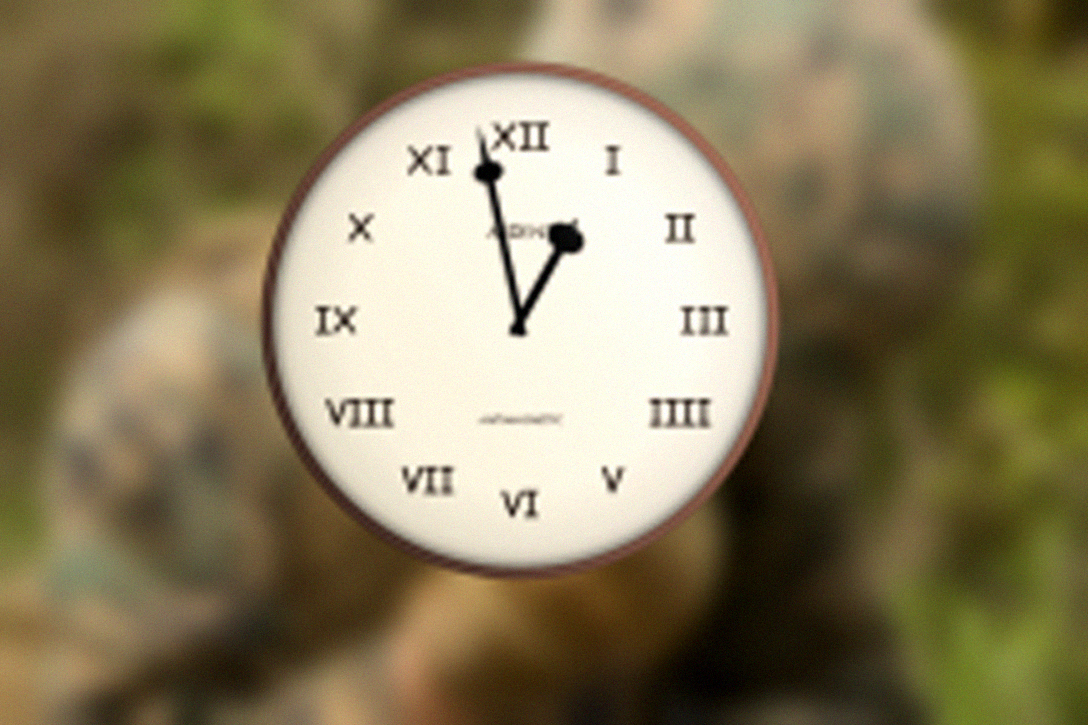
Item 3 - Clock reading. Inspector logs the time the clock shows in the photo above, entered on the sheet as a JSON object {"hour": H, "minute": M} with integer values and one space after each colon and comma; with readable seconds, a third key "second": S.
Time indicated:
{"hour": 12, "minute": 58}
